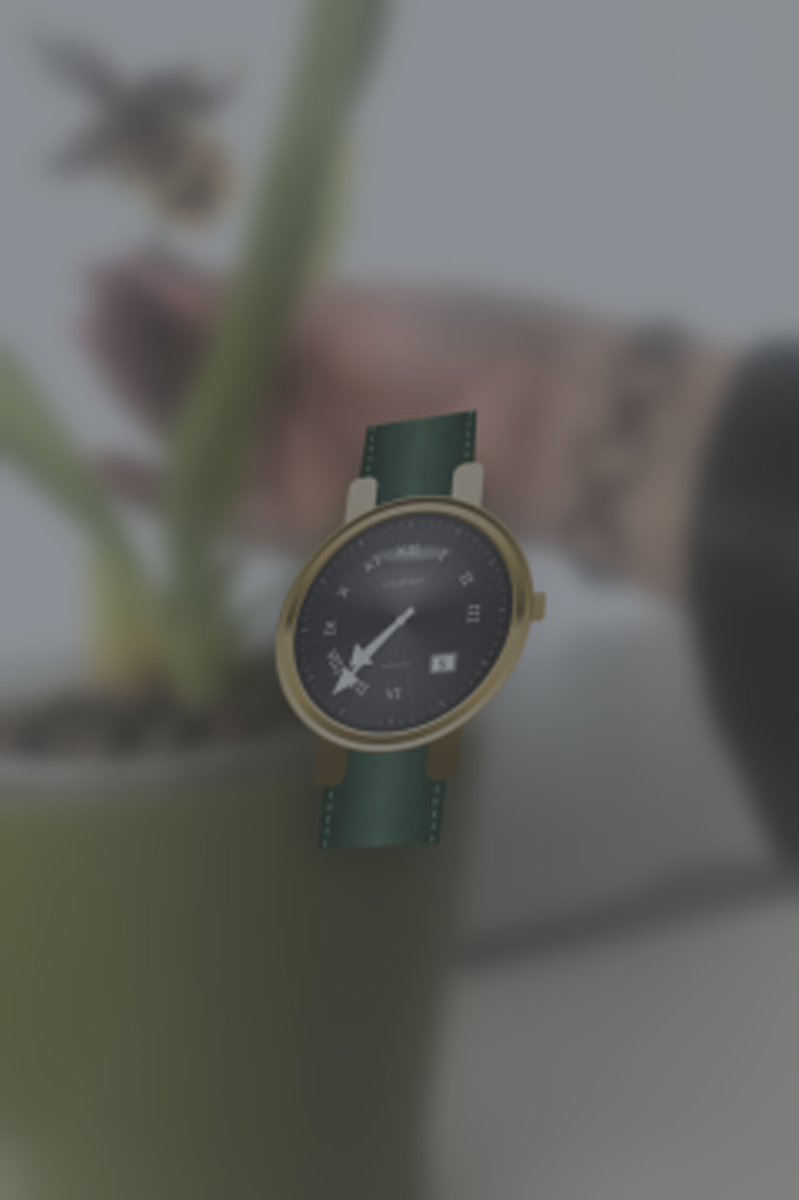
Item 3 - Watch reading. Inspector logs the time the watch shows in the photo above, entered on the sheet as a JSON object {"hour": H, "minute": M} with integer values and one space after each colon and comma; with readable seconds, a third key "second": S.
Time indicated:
{"hour": 7, "minute": 37}
